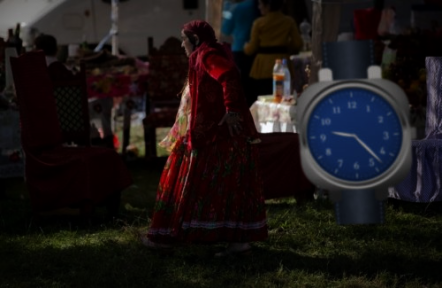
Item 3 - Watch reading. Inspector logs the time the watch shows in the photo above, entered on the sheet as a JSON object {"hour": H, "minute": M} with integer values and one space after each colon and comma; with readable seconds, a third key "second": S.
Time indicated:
{"hour": 9, "minute": 23}
